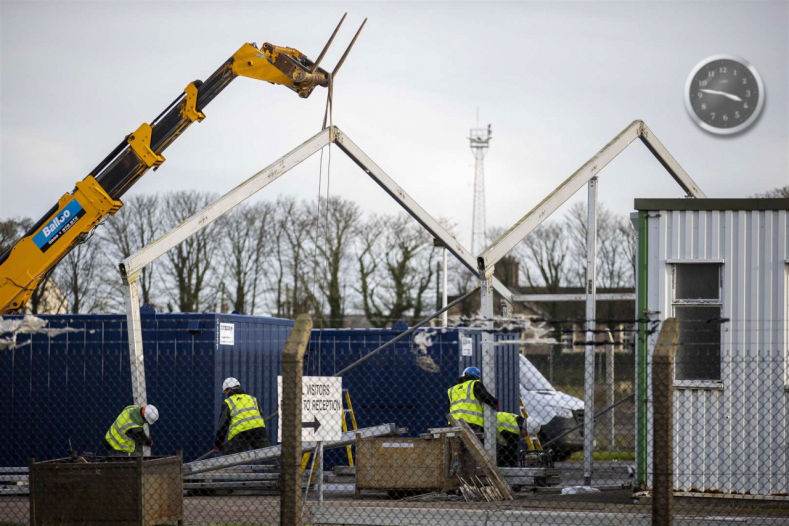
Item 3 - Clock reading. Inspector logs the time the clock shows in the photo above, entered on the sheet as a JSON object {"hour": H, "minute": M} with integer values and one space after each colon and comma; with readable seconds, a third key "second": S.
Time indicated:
{"hour": 3, "minute": 47}
